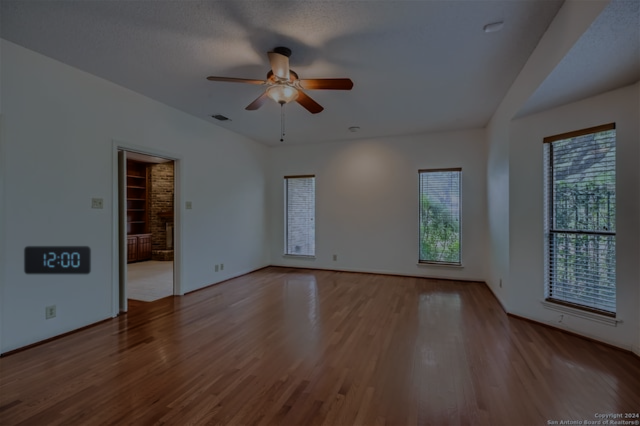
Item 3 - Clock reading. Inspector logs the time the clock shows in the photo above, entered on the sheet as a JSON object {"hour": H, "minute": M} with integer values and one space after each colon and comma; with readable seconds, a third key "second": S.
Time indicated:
{"hour": 12, "minute": 0}
